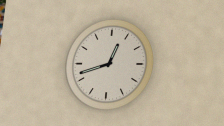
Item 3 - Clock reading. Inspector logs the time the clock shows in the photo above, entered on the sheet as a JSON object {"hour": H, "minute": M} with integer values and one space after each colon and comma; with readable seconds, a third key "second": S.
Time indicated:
{"hour": 12, "minute": 42}
